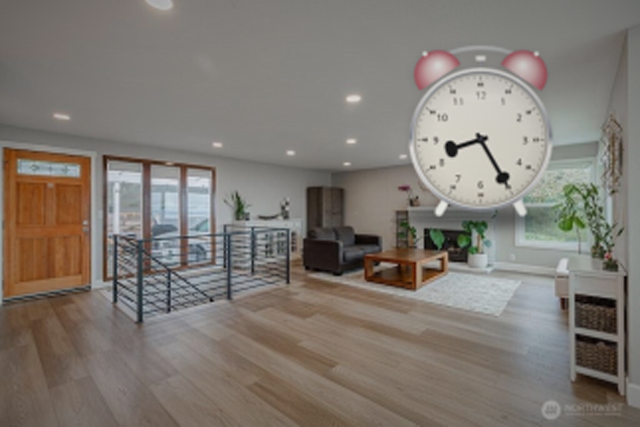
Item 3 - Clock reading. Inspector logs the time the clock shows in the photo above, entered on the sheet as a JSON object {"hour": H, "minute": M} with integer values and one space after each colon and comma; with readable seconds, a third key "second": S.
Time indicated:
{"hour": 8, "minute": 25}
